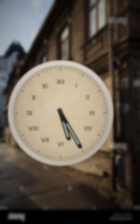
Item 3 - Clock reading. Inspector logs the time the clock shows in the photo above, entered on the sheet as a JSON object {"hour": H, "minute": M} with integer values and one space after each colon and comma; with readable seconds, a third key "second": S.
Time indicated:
{"hour": 5, "minute": 25}
